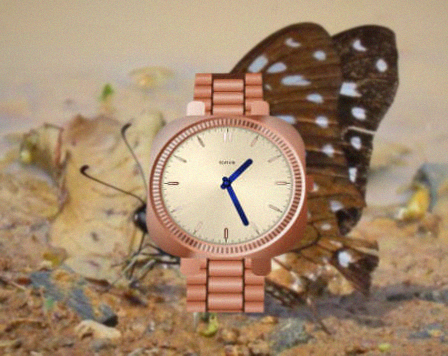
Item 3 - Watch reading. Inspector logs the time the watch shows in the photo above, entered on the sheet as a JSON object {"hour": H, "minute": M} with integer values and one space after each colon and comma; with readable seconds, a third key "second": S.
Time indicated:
{"hour": 1, "minute": 26}
